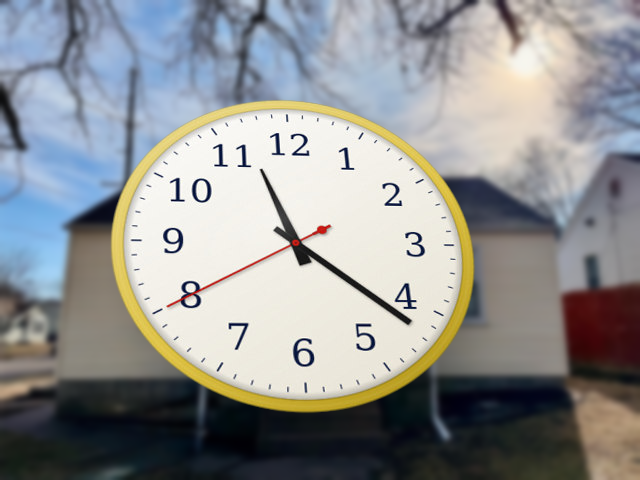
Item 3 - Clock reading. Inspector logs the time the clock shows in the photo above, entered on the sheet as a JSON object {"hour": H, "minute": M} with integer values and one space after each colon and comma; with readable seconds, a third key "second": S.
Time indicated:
{"hour": 11, "minute": 21, "second": 40}
